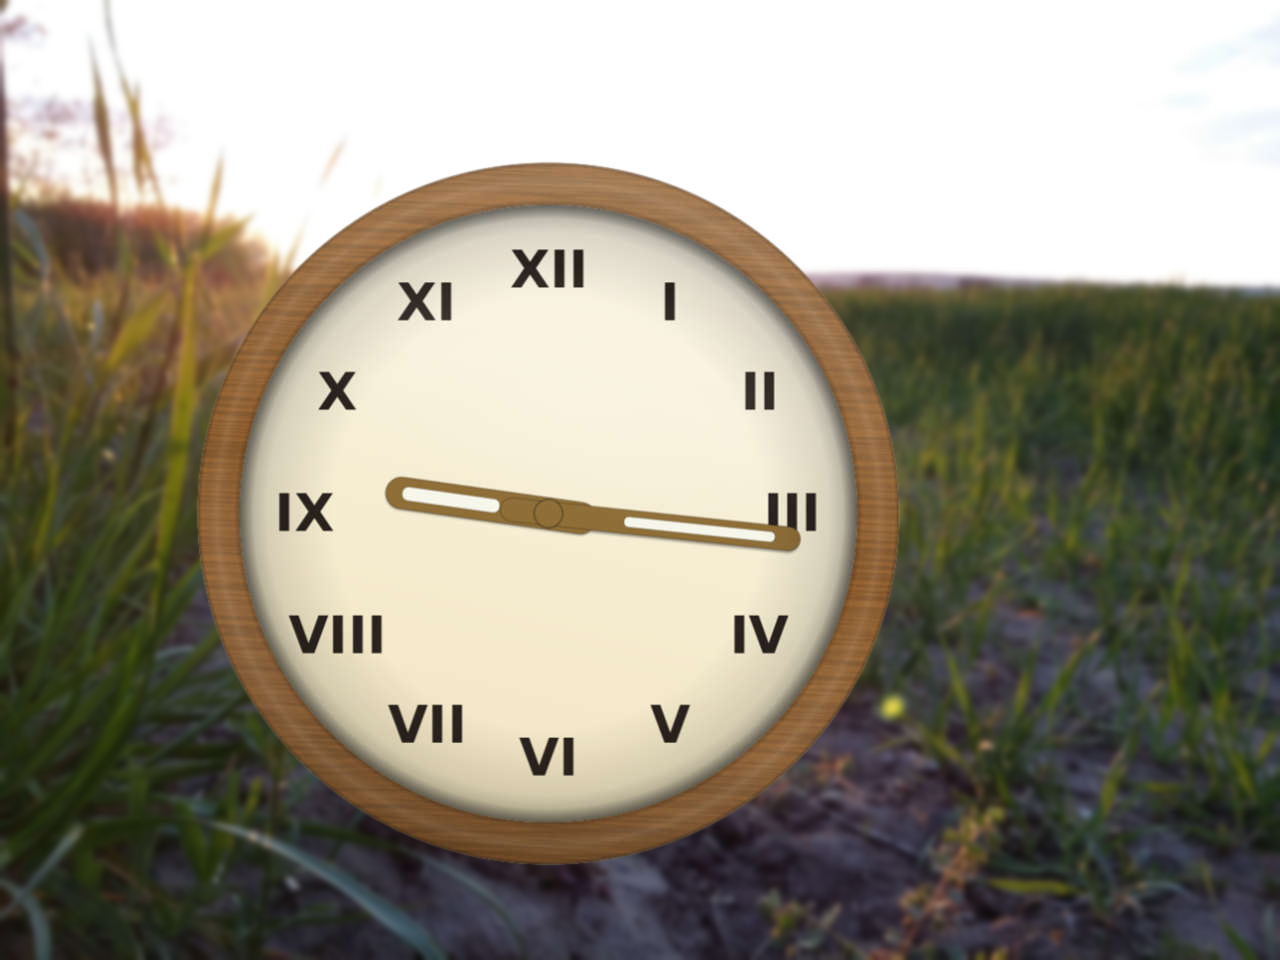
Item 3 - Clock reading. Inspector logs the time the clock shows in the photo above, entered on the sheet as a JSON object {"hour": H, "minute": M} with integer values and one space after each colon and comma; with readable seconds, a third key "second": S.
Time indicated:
{"hour": 9, "minute": 16}
